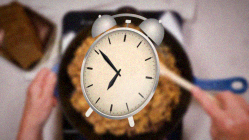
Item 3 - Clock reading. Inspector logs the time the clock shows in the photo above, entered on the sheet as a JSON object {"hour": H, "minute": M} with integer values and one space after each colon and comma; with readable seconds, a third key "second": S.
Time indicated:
{"hour": 6, "minute": 51}
